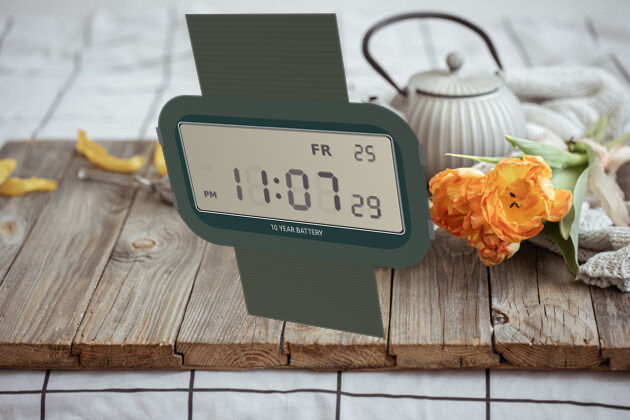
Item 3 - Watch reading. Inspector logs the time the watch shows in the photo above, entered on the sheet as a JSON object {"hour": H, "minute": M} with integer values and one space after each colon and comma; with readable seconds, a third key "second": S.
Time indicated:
{"hour": 11, "minute": 7, "second": 29}
